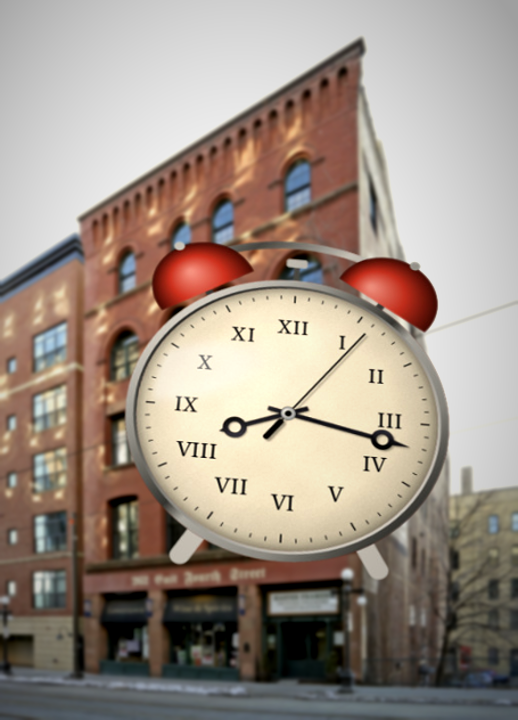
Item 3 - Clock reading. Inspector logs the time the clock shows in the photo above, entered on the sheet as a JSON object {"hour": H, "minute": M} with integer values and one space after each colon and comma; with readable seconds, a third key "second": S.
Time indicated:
{"hour": 8, "minute": 17, "second": 6}
